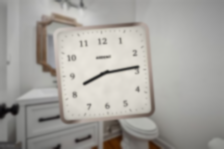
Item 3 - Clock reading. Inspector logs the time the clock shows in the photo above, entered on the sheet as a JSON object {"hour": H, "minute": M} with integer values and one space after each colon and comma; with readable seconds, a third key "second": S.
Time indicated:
{"hour": 8, "minute": 14}
